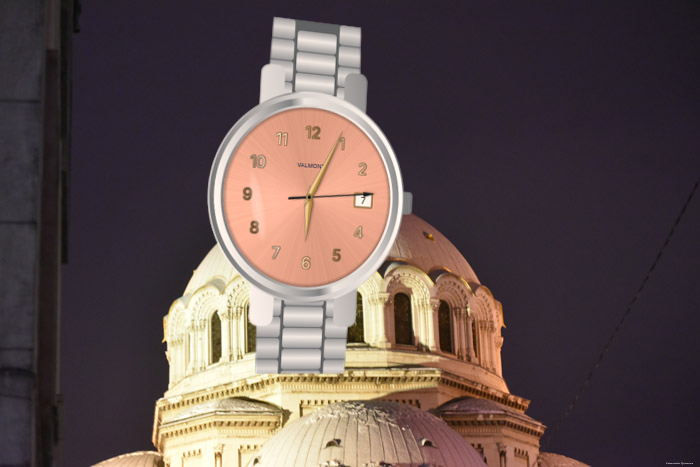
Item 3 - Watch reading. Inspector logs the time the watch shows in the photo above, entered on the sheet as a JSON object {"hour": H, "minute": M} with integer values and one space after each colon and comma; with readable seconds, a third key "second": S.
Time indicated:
{"hour": 6, "minute": 4, "second": 14}
